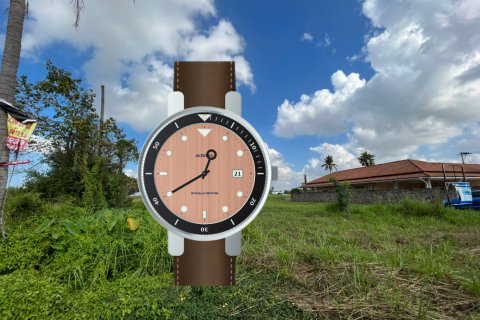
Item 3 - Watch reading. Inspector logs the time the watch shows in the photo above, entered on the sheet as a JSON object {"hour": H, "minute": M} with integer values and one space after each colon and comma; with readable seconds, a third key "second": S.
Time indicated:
{"hour": 12, "minute": 40}
